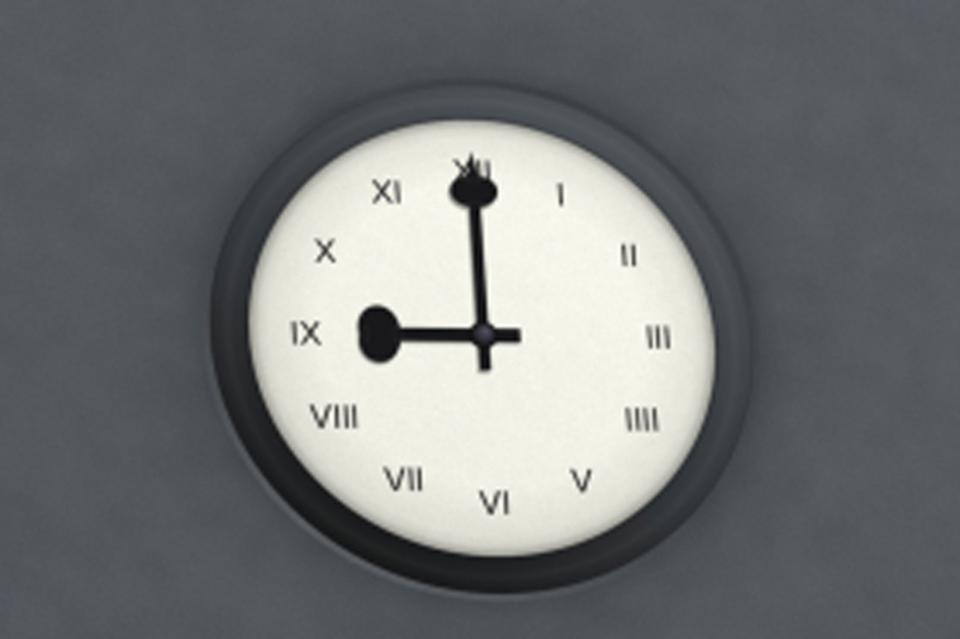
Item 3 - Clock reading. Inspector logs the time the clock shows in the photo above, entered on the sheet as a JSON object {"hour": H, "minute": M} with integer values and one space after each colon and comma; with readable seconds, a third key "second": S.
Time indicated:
{"hour": 9, "minute": 0}
